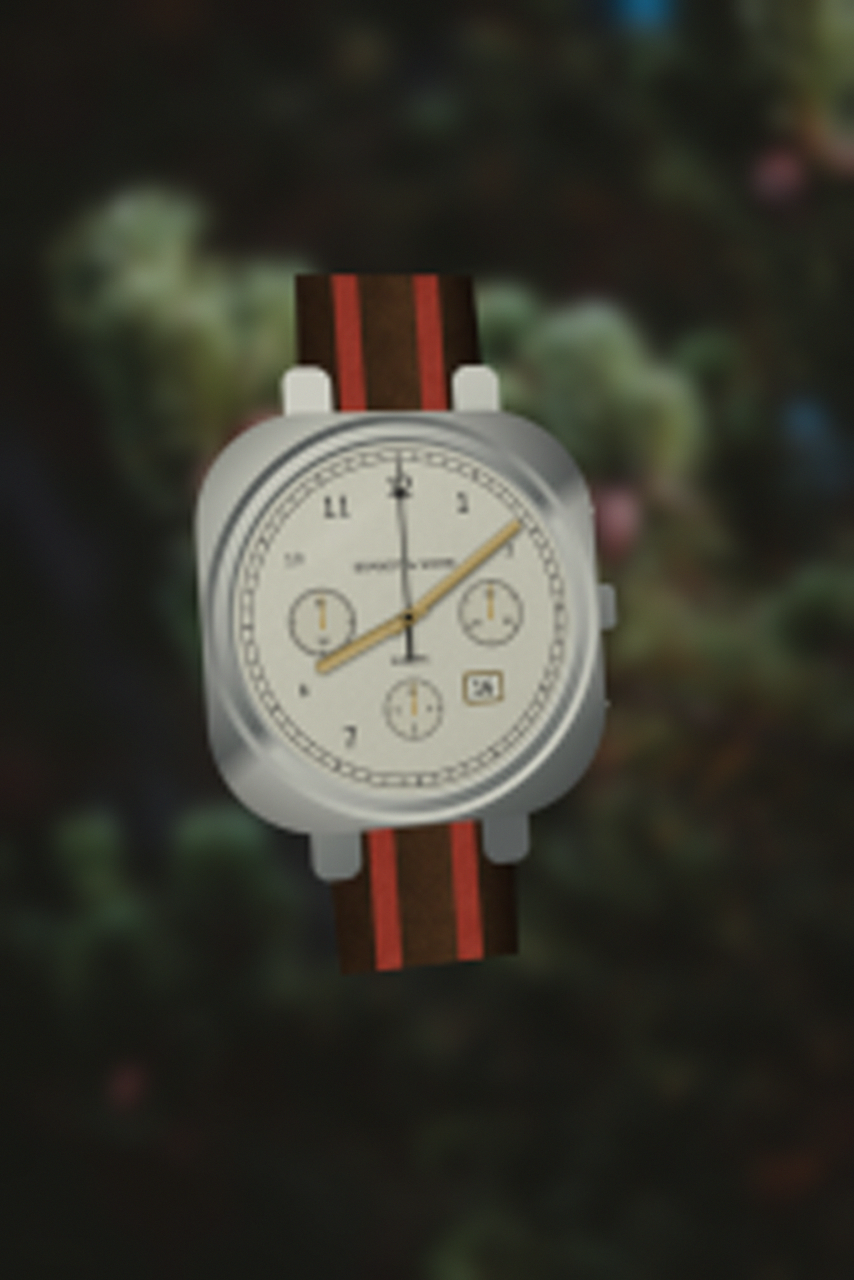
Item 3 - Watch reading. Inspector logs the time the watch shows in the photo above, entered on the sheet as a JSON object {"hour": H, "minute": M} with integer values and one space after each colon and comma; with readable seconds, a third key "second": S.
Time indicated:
{"hour": 8, "minute": 9}
